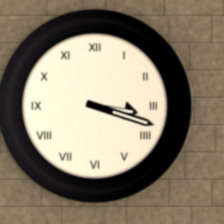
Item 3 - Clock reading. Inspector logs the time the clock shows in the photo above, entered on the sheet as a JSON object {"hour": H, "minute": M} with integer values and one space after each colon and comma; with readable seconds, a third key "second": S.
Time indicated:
{"hour": 3, "minute": 18}
